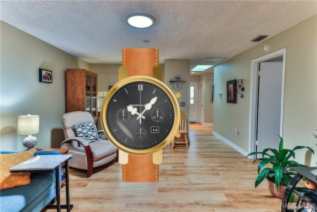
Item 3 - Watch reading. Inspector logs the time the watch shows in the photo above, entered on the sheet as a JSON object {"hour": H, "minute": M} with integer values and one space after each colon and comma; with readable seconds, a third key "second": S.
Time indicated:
{"hour": 10, "minute": 7}
